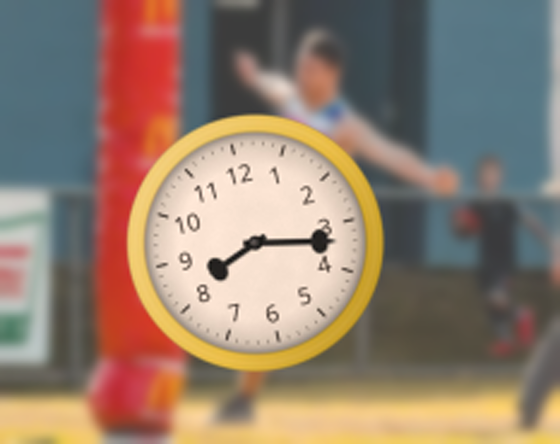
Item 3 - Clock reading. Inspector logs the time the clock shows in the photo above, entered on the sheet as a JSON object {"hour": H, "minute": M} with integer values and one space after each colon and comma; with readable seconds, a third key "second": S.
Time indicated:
{"hour": 8, "minute": 17}
